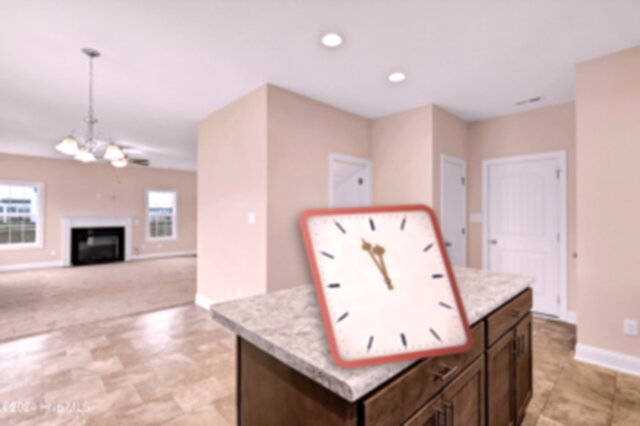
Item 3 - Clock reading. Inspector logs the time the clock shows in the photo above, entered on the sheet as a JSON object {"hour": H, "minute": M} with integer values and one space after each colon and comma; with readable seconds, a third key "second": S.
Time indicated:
{"hour": 11, "minute": 57}
